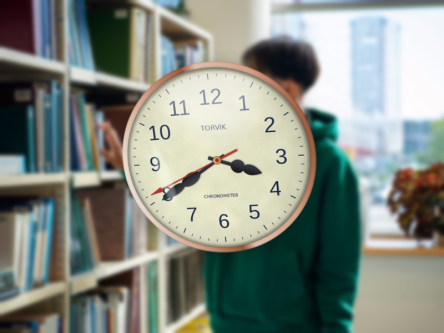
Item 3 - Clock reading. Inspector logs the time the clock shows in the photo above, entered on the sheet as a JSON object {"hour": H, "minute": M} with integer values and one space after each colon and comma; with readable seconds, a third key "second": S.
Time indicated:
{"hour": 3, "minute": 39, "second": 41}
